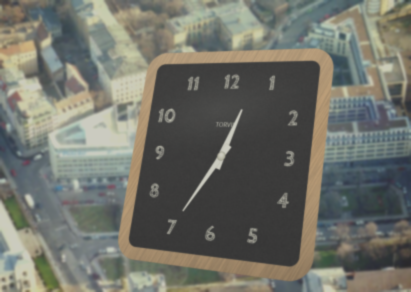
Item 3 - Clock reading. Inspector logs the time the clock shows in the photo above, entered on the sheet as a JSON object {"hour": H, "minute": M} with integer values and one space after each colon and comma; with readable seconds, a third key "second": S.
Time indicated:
{"hour": 12, "minute": 35}
